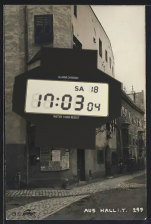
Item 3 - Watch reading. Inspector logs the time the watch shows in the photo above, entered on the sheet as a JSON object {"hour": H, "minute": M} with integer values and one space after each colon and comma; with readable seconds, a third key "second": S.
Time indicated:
{"hour": 17, "minute": 3, "second": 4}
